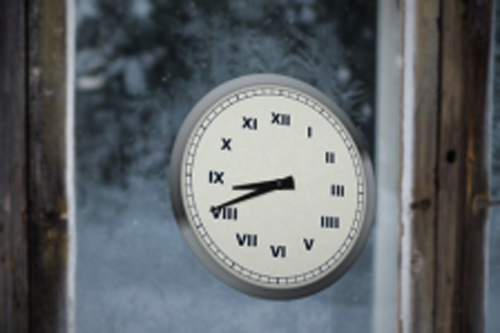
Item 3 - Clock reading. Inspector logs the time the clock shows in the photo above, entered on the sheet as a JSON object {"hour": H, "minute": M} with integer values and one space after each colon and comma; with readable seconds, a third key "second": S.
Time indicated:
{"hour": 8, "minute": 41}
